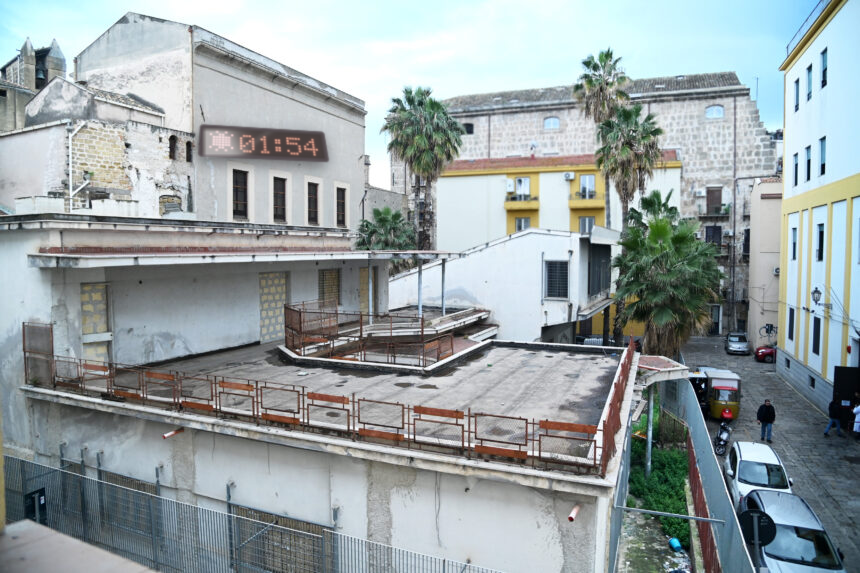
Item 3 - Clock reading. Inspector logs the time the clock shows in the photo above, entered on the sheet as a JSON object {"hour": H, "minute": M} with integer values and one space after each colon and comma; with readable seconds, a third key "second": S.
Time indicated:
{"hour": 1, "minute": 54}
